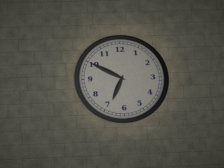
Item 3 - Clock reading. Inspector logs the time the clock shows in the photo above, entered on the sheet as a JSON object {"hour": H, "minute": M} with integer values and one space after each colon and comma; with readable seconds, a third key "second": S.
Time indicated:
{"hour": 6, "minute": 50}
